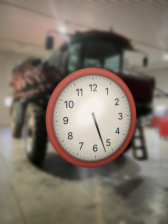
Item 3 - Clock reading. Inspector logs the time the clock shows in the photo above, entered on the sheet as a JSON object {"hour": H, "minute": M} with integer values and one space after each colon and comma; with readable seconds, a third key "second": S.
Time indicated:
{"hour": 5, "minute": 27}
